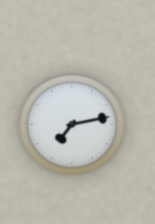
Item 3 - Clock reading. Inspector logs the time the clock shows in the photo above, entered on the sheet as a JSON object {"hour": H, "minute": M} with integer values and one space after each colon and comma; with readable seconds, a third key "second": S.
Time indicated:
{"hour": 7, "minute": 13}
